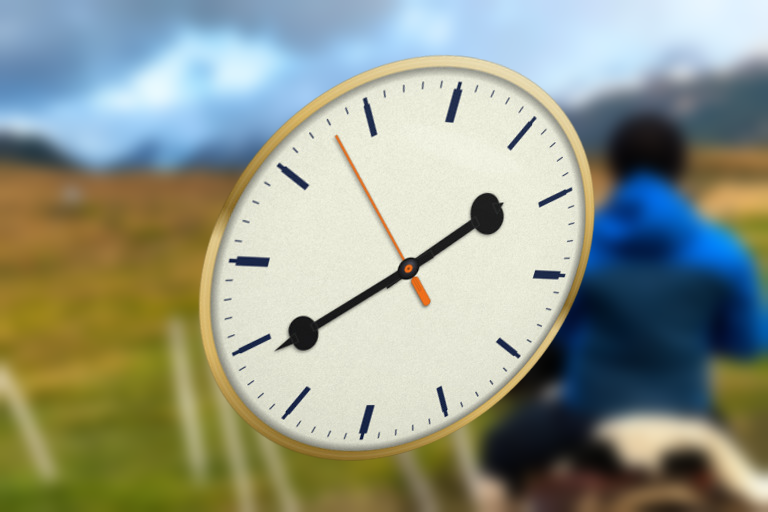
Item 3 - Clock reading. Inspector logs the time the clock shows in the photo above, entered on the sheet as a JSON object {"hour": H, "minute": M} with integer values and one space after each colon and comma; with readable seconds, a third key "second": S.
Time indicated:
{"hour": 1, "minute": 38, "second": 53}
